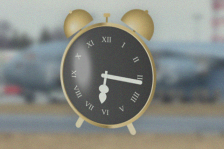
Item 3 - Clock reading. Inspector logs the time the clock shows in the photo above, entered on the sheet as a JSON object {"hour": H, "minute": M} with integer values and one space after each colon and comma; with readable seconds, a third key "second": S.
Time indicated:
{"hour": 6, "minute": 16}
